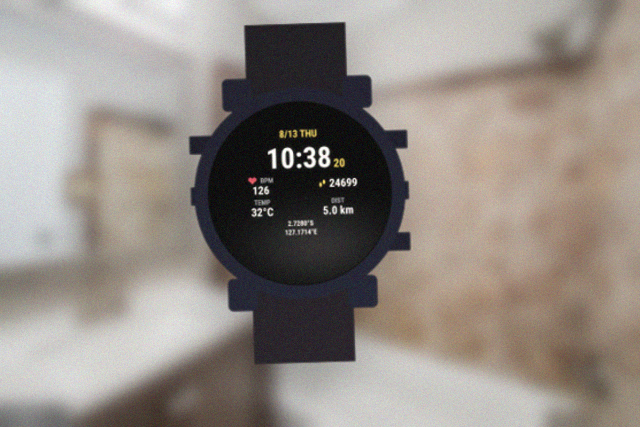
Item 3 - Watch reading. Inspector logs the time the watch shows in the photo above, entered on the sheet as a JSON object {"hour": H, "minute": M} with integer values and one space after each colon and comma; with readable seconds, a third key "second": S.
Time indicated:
{"hour": 10, "minute": 38, "second": 20}
